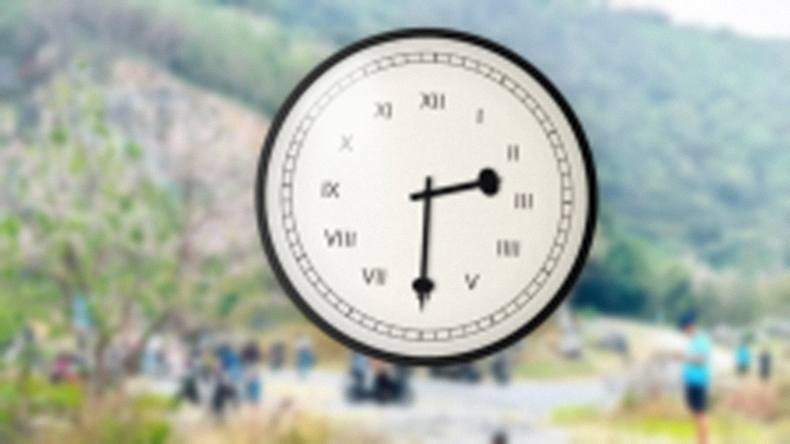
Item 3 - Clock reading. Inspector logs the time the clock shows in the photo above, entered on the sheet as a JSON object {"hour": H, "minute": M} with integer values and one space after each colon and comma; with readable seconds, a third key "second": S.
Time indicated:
{"hour": 2, "minute": 30}
